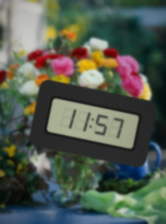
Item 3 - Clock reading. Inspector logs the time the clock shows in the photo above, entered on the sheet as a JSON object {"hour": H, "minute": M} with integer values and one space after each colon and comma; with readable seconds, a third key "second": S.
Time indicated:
{"hour": 11, "minute": 57}
